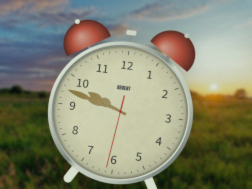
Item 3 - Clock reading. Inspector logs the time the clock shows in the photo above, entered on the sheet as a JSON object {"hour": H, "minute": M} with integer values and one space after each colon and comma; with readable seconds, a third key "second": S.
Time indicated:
{"hour": 9, "minute": 47, "second": 31}
